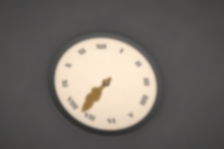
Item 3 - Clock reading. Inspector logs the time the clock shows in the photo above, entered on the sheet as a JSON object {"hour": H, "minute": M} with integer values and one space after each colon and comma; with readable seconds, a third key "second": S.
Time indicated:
{"hour": 7, "minute": 37}
